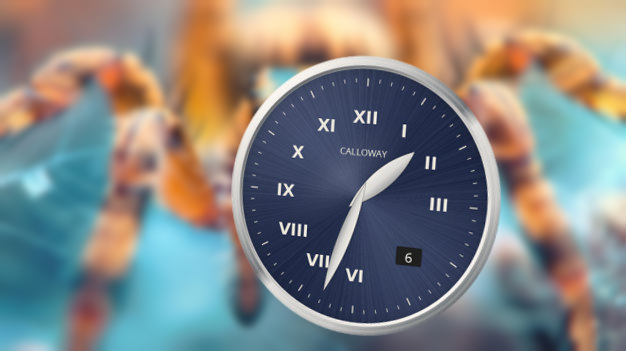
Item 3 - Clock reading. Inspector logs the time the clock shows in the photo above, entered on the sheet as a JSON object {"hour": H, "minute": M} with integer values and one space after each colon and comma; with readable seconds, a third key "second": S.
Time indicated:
{"hour": 1, "minute": 33}
